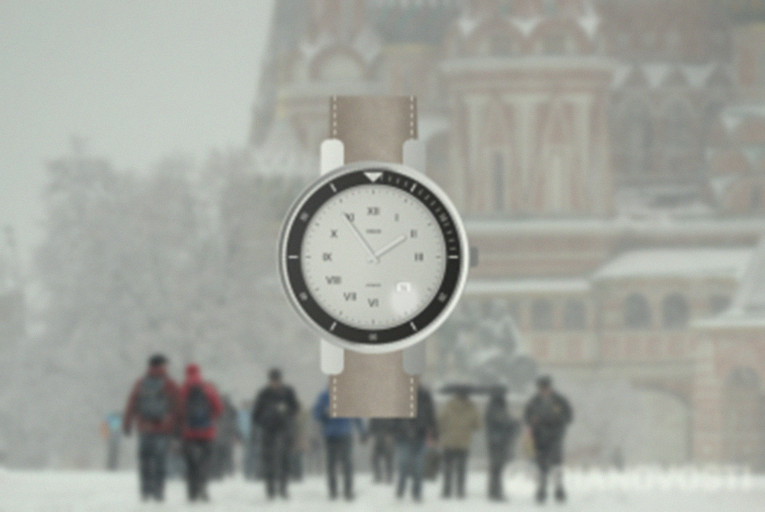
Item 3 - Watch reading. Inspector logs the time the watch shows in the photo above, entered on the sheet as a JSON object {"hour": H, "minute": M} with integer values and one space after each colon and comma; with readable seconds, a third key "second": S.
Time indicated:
{"hour": 1, "minute": 54}
